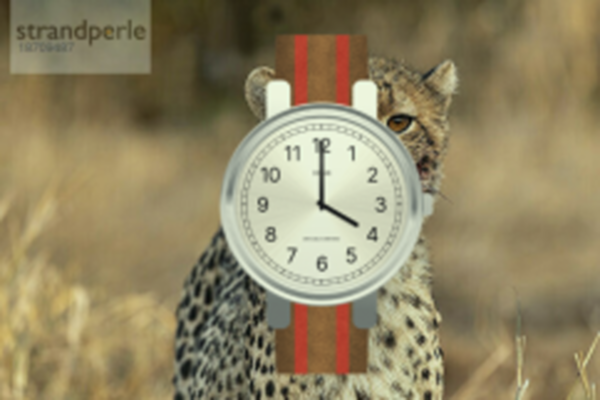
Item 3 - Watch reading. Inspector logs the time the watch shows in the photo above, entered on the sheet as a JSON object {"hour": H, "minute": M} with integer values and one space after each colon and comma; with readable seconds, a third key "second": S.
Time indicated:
{"hour": 4, "minute": 0}
